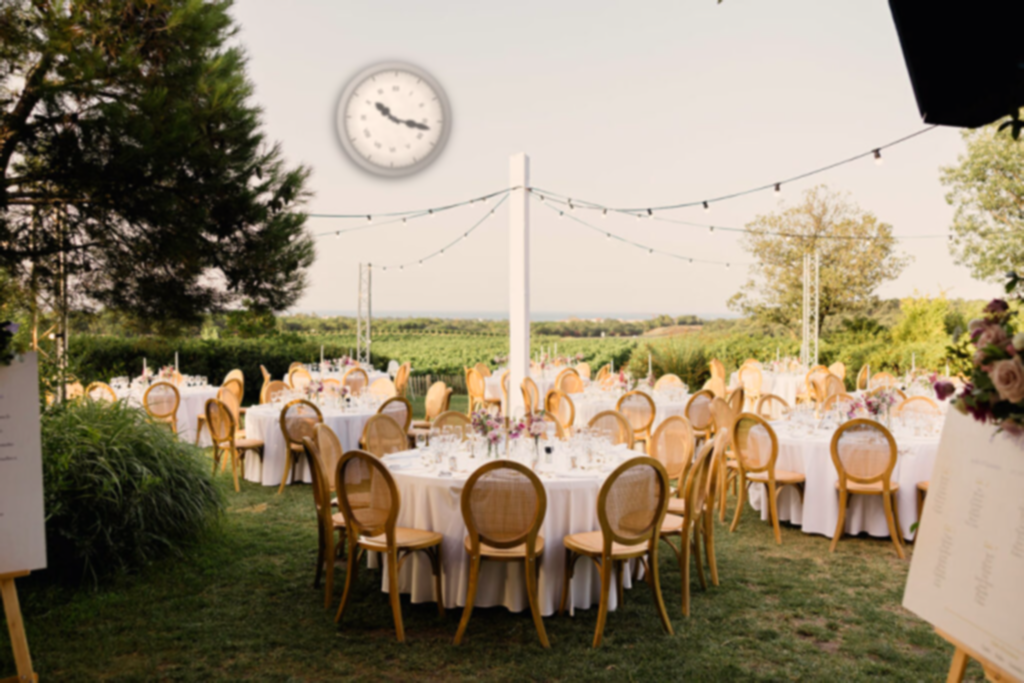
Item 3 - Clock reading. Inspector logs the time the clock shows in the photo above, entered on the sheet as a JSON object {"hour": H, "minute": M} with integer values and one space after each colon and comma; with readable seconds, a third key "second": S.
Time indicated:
{"hour": 10, "minute": 17}
